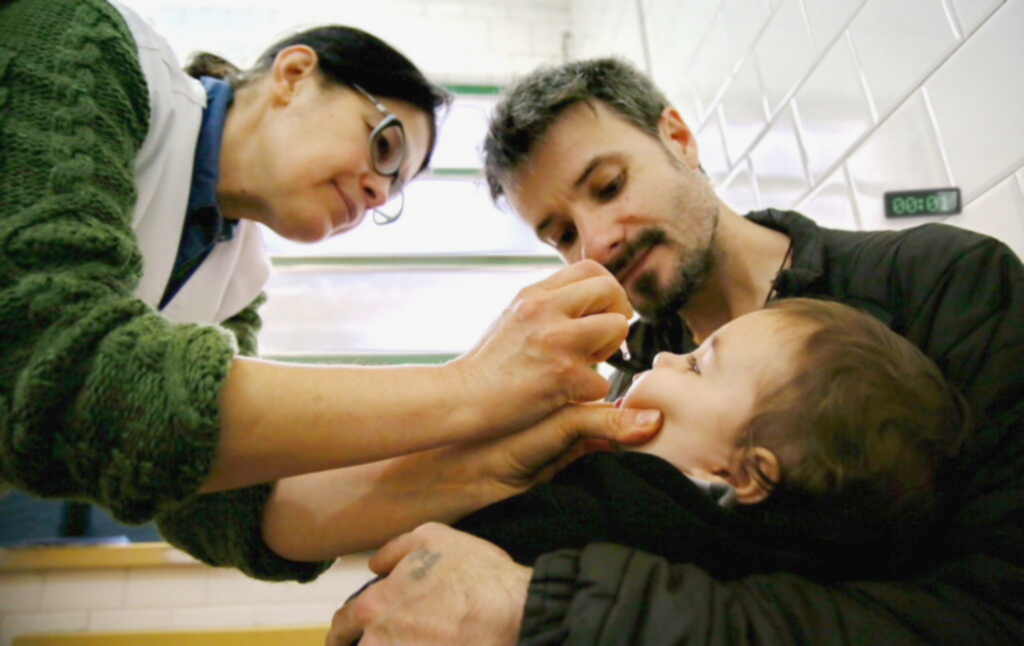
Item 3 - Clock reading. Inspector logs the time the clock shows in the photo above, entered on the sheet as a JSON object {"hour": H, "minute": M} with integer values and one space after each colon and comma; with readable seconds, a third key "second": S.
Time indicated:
{"hour": 0, "minute": 1}
